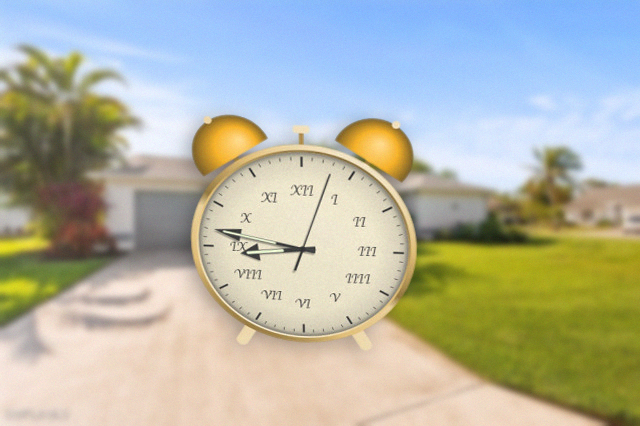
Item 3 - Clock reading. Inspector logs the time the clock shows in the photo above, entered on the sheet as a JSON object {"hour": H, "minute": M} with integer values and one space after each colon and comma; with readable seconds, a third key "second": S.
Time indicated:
{"hour": 8, "minute": 47, "second": 3}
